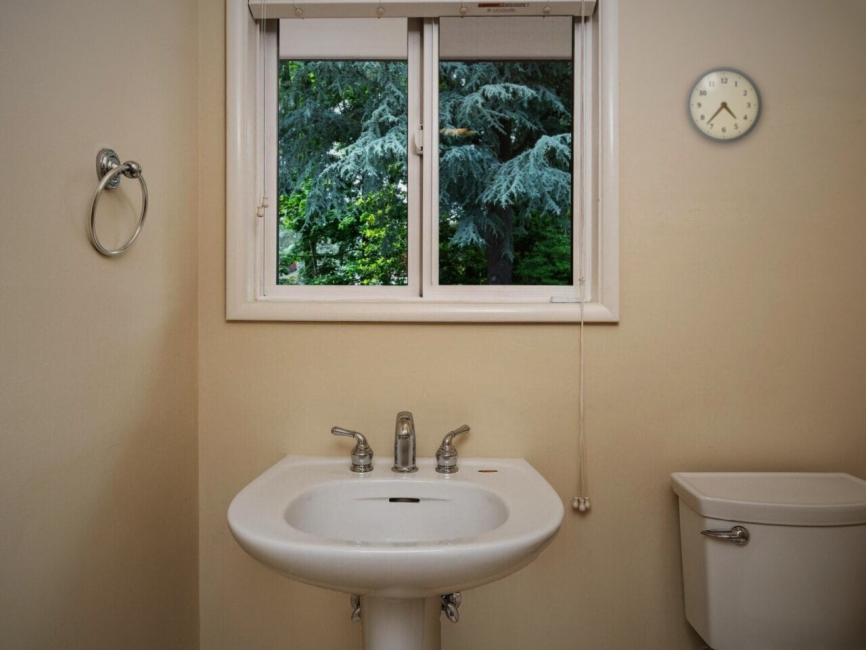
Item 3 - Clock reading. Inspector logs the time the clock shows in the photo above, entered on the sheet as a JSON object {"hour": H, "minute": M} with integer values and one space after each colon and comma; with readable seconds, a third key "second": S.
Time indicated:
{"hour": 4, "minute": 37}
